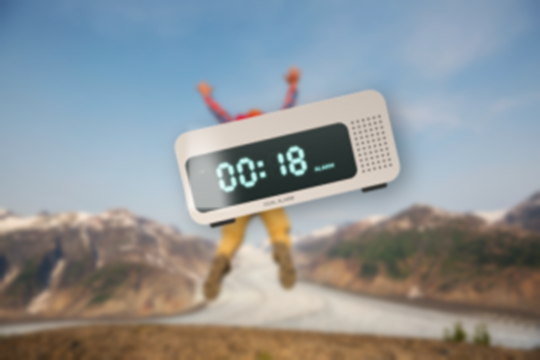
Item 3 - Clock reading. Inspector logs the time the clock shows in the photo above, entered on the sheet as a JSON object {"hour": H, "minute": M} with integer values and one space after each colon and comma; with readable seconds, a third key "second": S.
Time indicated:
{"hour": 0, "minute": 18}
